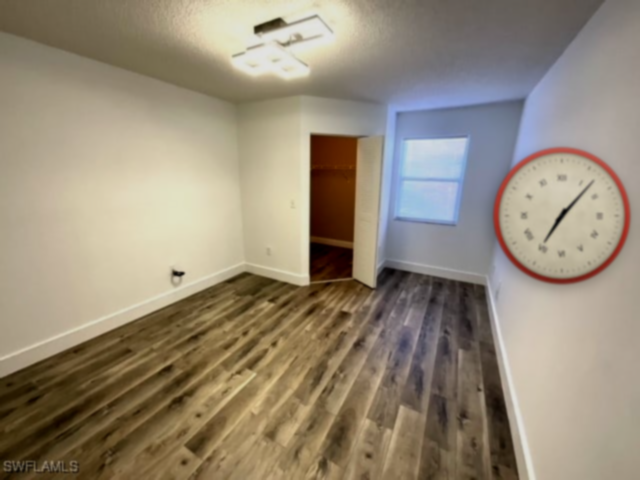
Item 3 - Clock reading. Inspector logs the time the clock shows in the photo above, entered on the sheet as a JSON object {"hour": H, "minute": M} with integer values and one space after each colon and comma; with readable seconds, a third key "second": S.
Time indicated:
{"hour": 7, "minute": 7}
